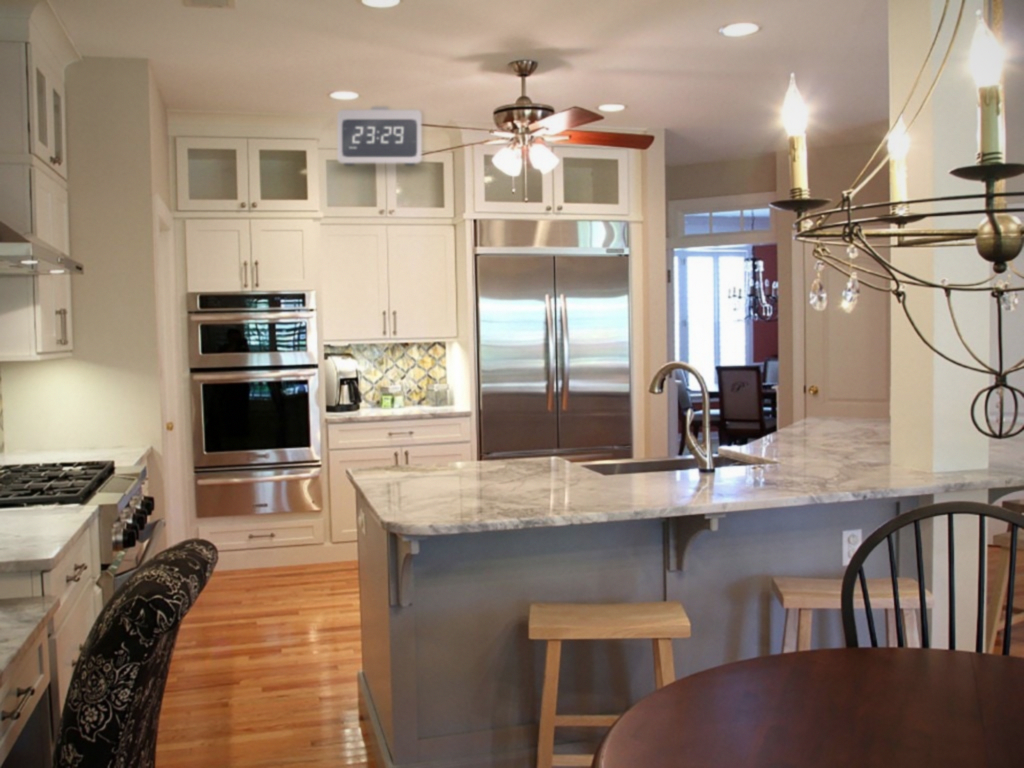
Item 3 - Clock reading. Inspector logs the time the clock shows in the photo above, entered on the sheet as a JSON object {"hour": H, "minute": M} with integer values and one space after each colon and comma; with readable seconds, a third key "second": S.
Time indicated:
{"hour": 23, "minute": 29}
